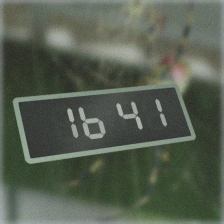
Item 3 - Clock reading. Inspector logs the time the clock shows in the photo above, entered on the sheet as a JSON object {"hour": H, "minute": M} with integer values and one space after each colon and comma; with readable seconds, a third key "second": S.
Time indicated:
{"hour": 16, "minute": 41}
